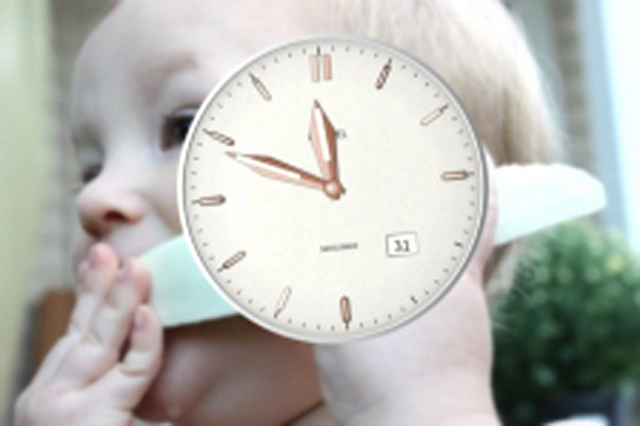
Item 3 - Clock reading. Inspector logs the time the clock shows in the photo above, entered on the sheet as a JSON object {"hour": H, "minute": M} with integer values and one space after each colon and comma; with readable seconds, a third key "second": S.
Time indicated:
{"hour": 11, "minute": 49}
